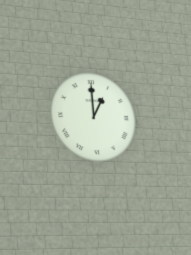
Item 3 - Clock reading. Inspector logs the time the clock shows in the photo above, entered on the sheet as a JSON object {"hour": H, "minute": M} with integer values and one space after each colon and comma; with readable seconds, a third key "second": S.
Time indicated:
{"hour": 1, "minute": 0}
